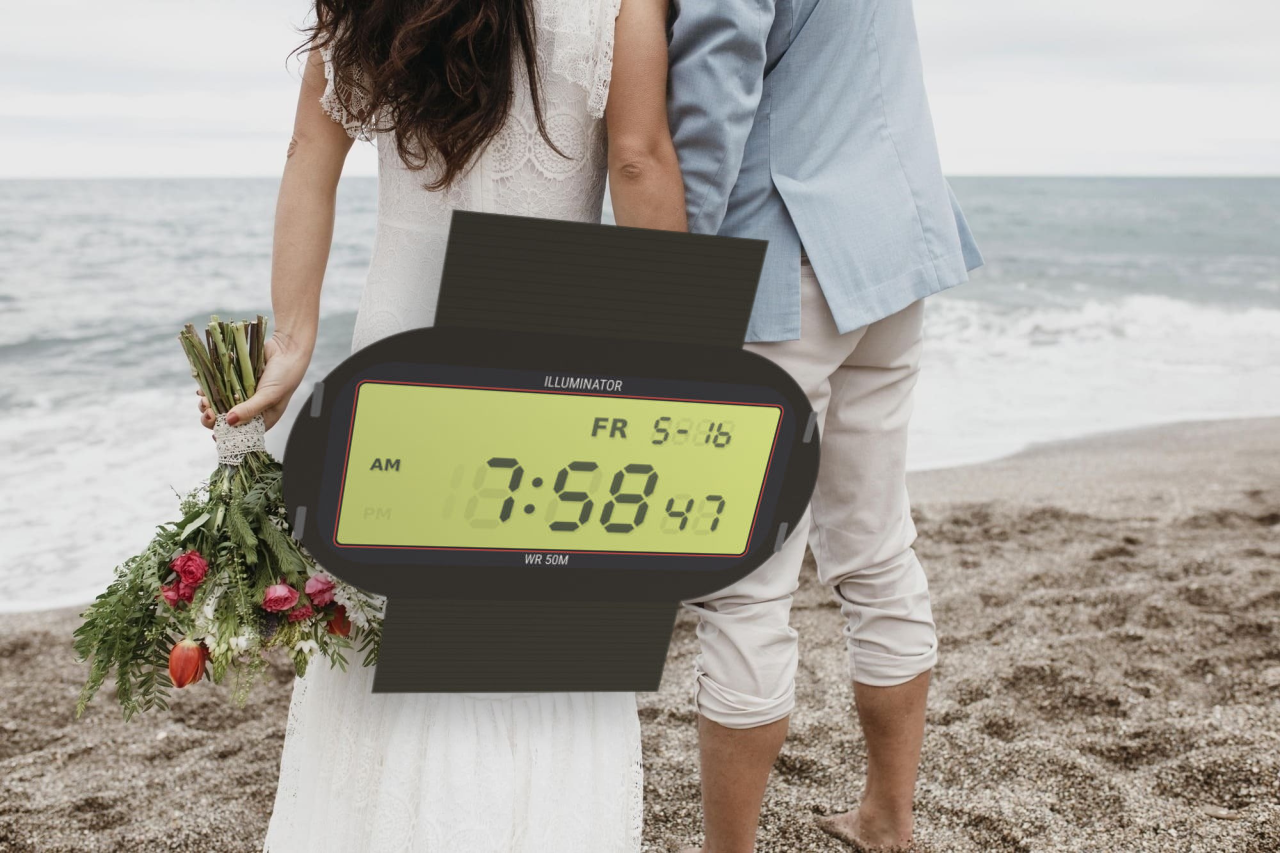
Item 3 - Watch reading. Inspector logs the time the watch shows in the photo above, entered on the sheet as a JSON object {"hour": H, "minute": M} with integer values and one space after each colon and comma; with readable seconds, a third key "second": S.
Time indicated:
{"hour": 7, "minute": 58, "second": 47}
